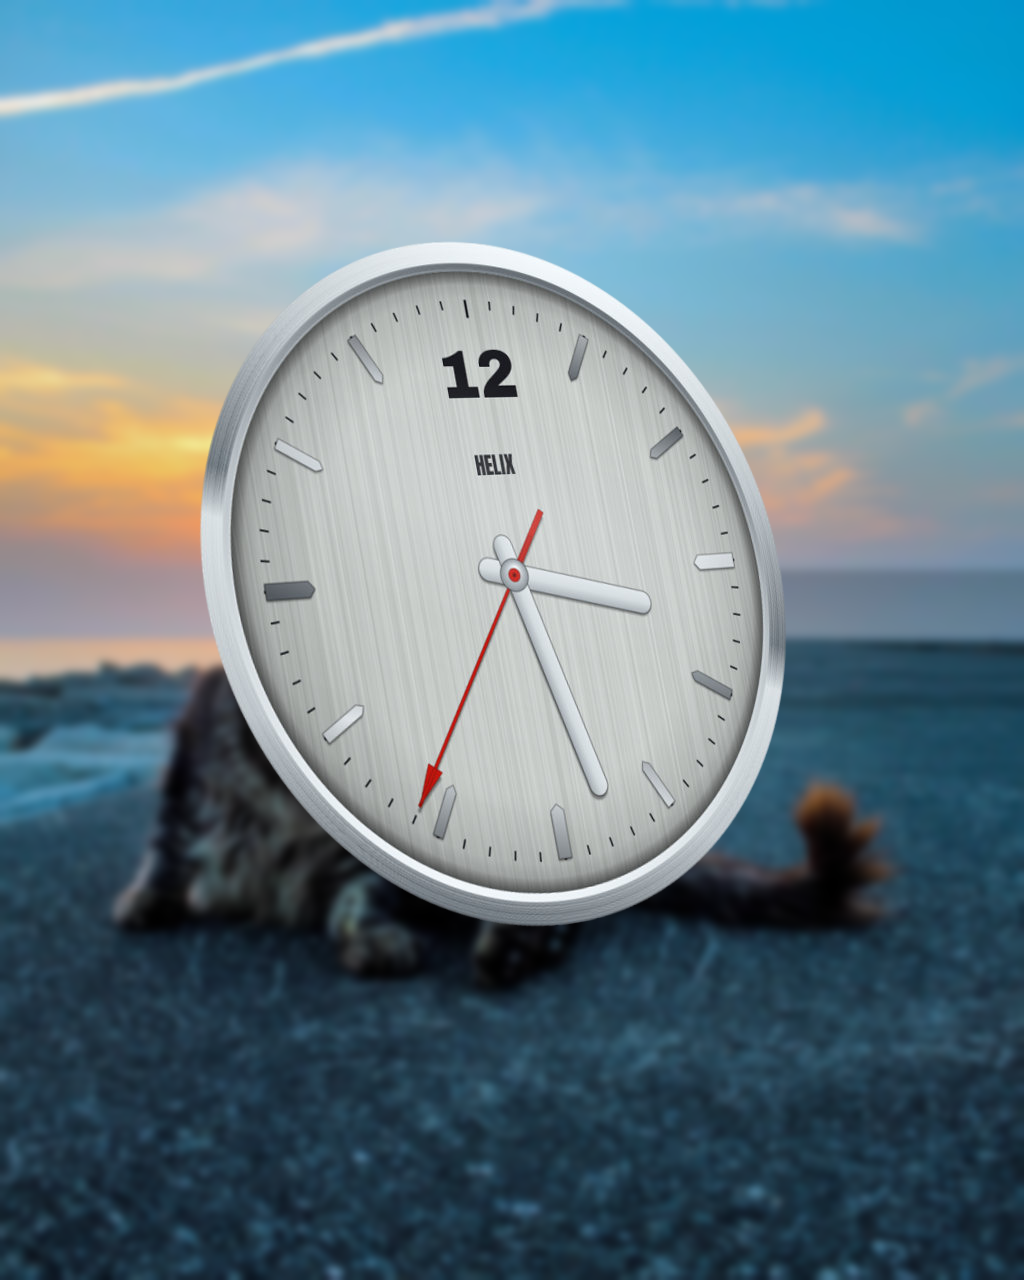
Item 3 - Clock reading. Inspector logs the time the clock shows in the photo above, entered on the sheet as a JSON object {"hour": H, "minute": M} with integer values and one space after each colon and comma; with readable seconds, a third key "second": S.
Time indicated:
{"hour": 3, "minute": 27, "second": 36}
